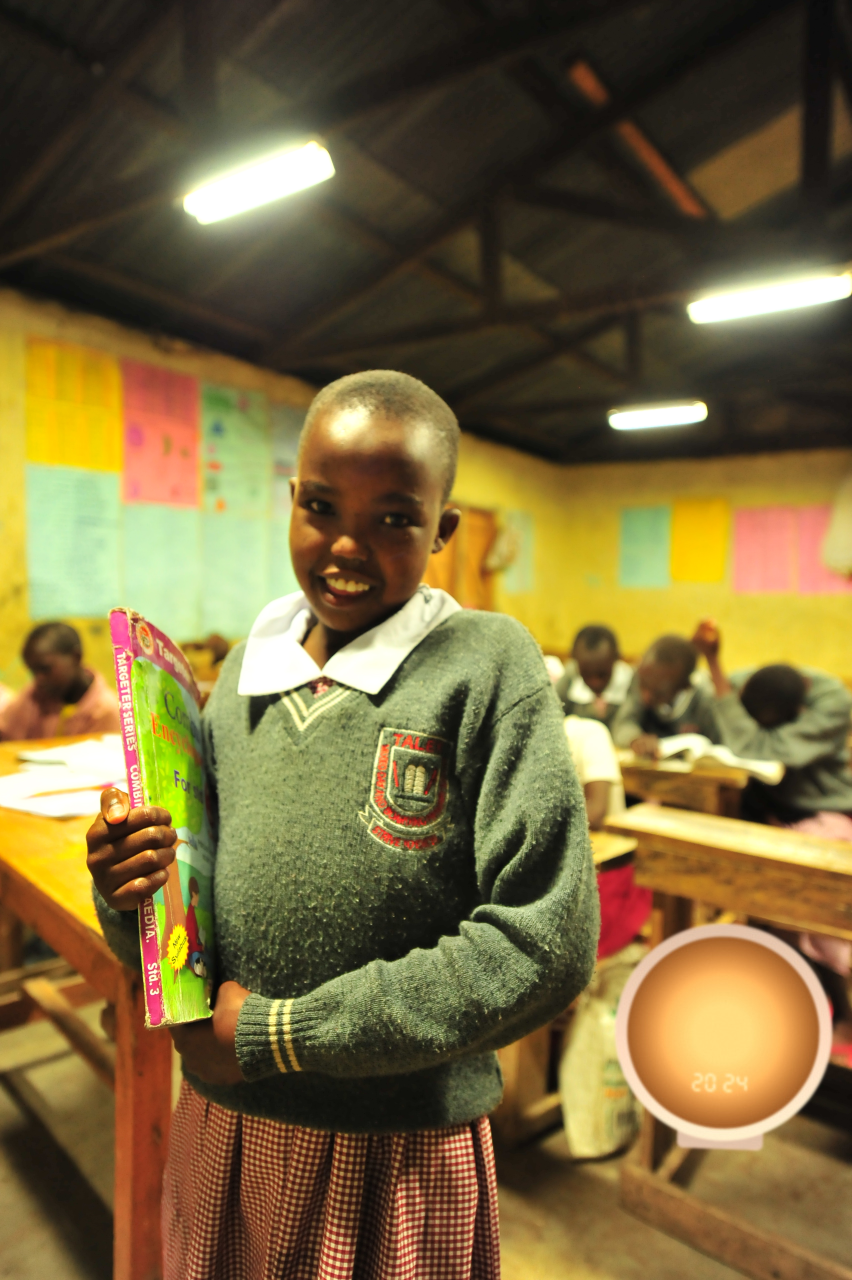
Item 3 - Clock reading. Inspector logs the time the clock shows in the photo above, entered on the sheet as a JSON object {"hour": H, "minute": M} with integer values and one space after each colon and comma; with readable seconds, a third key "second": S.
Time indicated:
{"hour": 20, "minute": 24}
